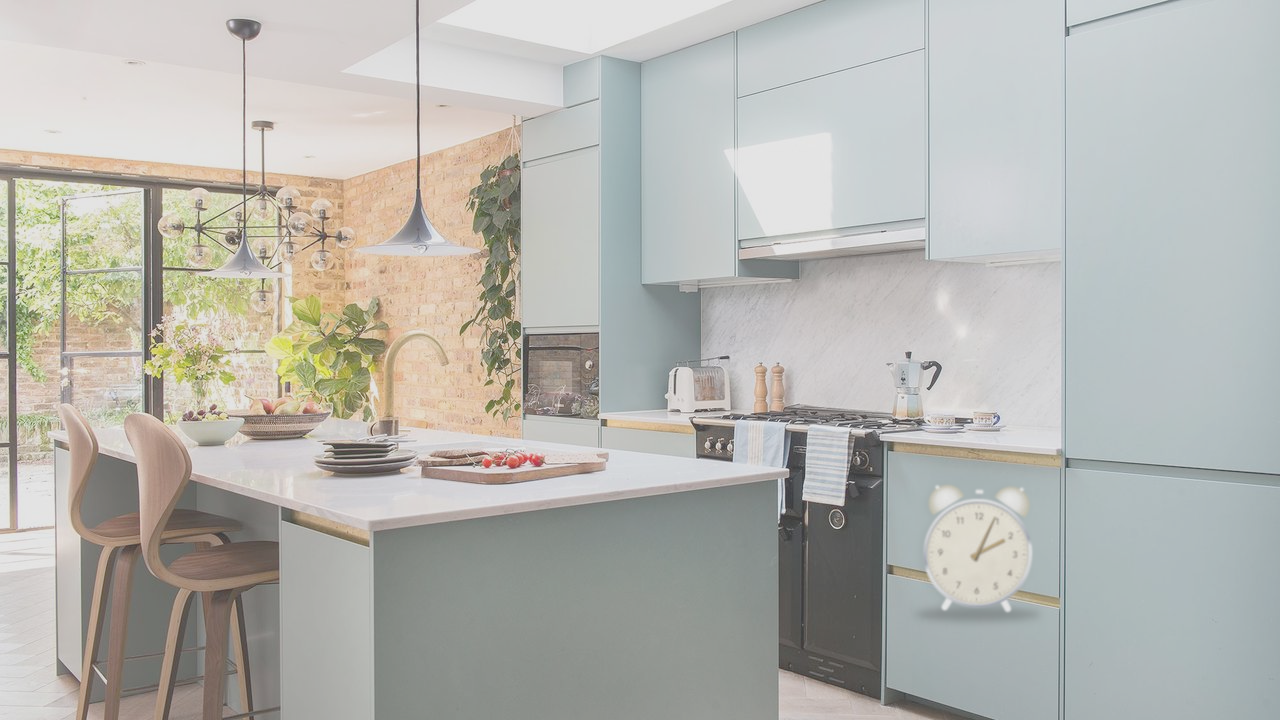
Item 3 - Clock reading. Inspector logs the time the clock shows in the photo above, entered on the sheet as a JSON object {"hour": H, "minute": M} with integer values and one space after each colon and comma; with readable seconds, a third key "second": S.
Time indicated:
{"hour": 2, "minute": 4}
